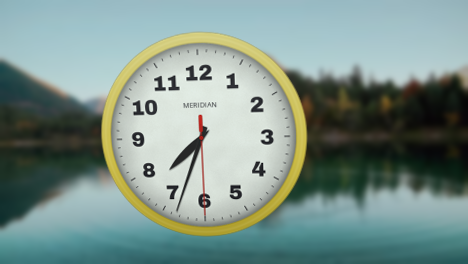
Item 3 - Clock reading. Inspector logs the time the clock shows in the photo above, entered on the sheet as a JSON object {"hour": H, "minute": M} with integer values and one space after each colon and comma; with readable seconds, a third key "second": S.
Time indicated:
{"hour": 7, "minute": 33, "second": 30}
